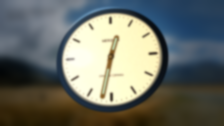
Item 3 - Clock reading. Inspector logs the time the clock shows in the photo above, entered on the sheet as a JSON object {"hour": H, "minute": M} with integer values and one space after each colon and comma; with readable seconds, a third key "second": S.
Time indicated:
{"hour": 12, "minute": 32}
